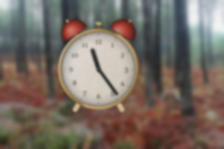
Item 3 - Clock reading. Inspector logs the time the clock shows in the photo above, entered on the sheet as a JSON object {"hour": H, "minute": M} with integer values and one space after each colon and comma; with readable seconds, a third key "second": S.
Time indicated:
{"hour": 11, "minute": 24}
